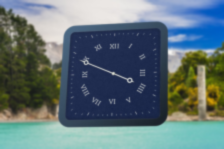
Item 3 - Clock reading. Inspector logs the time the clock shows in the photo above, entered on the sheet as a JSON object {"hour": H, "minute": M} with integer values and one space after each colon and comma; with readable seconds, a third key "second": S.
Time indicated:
{"hour": 3, "minute": 49}
